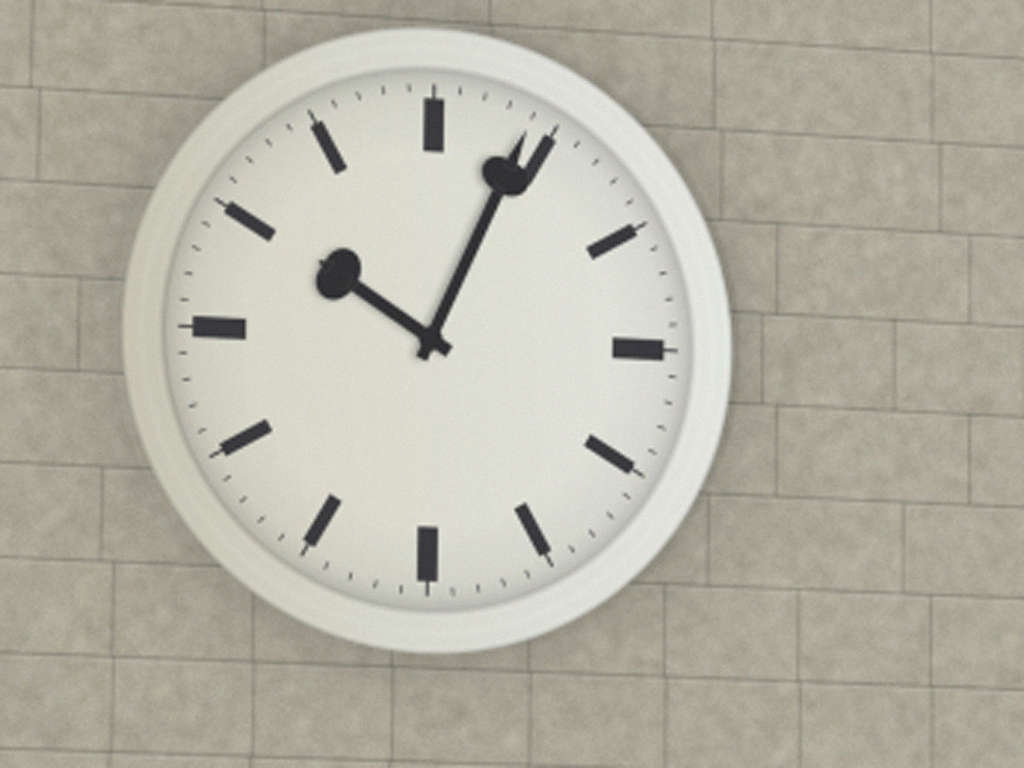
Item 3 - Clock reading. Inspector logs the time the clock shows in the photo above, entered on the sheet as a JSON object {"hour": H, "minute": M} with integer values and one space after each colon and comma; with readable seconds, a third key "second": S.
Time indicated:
{"hour": 10, "minute": 4}
